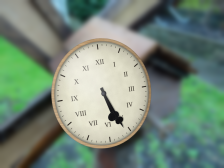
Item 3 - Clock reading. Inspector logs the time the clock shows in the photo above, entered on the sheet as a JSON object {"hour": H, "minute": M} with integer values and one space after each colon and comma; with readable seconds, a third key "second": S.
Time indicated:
{"hour": 5, "minute": 26}
